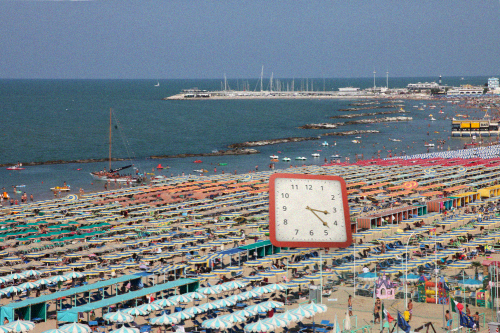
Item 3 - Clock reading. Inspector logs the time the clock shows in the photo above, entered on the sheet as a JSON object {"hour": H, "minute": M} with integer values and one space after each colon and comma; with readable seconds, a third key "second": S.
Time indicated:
{"hour": 3, "minute": 23}
